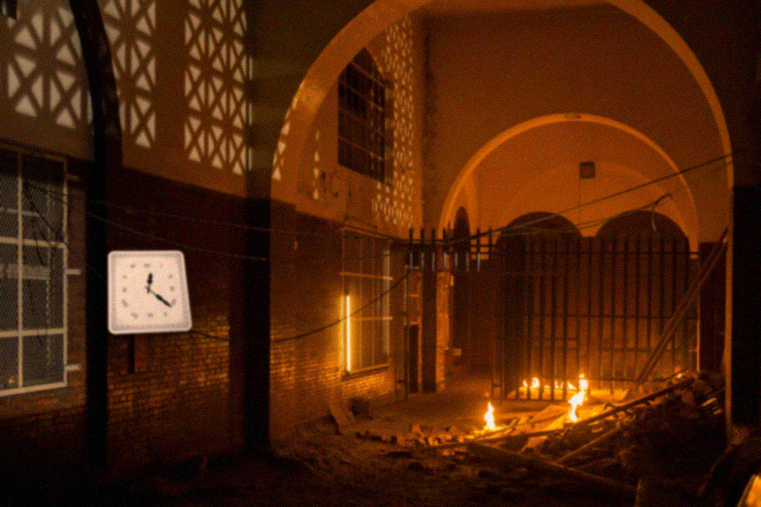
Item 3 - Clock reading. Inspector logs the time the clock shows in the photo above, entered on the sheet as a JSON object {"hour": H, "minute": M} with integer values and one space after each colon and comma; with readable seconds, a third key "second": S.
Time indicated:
{"hour": 12, "minute": 22}
